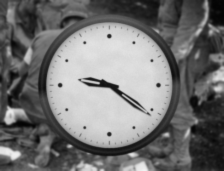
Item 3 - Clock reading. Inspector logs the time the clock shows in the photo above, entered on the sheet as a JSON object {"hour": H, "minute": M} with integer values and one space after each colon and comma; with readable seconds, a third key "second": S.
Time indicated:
{"hour": 9, "minute": 21}
